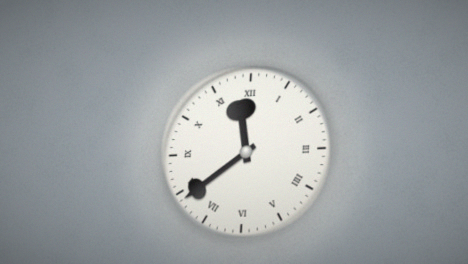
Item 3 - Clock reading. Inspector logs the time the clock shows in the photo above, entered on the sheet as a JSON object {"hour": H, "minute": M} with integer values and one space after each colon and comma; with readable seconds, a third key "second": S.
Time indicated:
{"hour": 11, "minute": 39}
